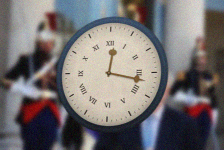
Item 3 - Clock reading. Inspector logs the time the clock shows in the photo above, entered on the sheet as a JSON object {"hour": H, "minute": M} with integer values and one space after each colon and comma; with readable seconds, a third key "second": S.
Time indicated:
{"hour": 12, "minute": 17}
